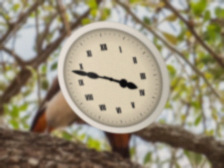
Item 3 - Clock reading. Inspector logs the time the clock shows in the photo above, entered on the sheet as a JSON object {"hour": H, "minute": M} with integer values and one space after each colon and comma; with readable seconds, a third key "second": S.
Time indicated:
{"hour": 3, "minute": 48}
